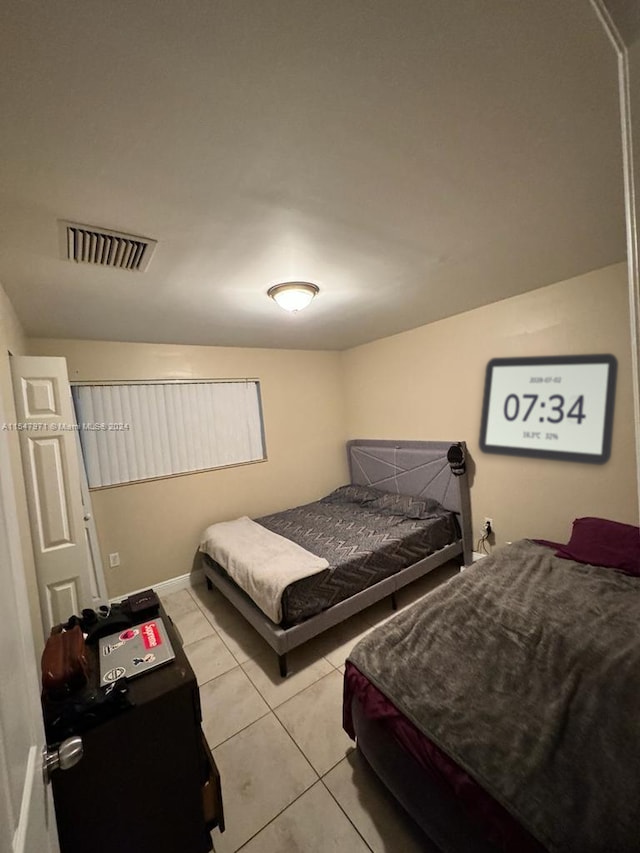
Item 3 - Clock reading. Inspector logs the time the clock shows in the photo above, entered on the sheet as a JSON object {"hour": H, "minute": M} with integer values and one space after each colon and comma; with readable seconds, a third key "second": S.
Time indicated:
{"hour": 7, "minute": 34}
